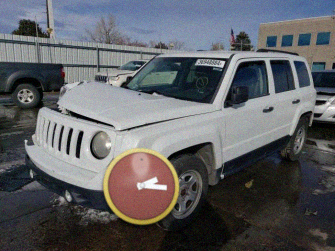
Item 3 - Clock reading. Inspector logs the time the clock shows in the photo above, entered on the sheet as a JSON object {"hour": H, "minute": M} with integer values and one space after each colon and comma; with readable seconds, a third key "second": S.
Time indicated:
{"hour": 2, "minute": 16}
